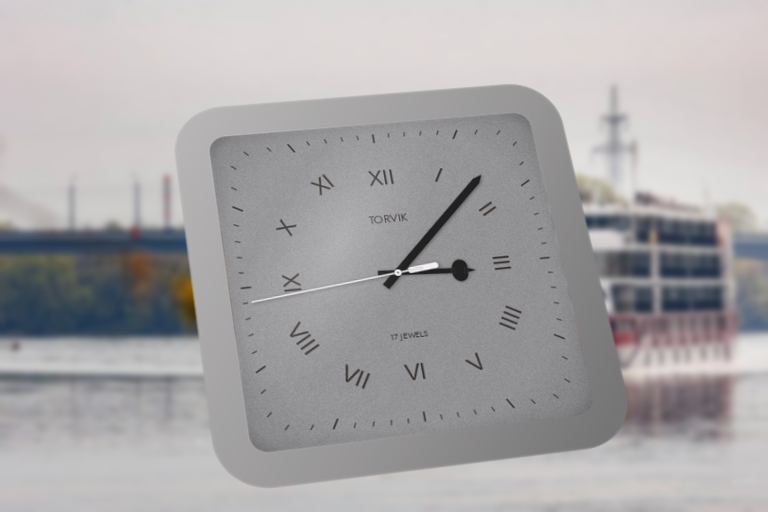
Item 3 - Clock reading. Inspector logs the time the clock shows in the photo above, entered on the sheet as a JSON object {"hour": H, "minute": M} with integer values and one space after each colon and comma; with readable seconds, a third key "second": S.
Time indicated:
{"hour": 3, "minute": 7, "second": 44}
